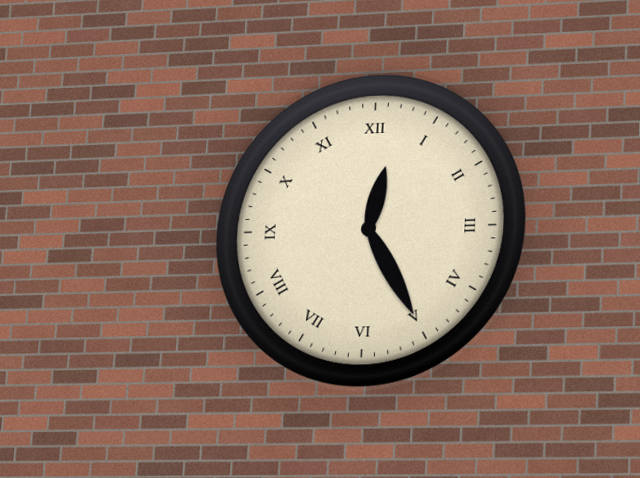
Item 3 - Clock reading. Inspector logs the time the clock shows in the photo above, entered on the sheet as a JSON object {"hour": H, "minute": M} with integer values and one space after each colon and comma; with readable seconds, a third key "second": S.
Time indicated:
{"hour": 12, "minute": 25}
